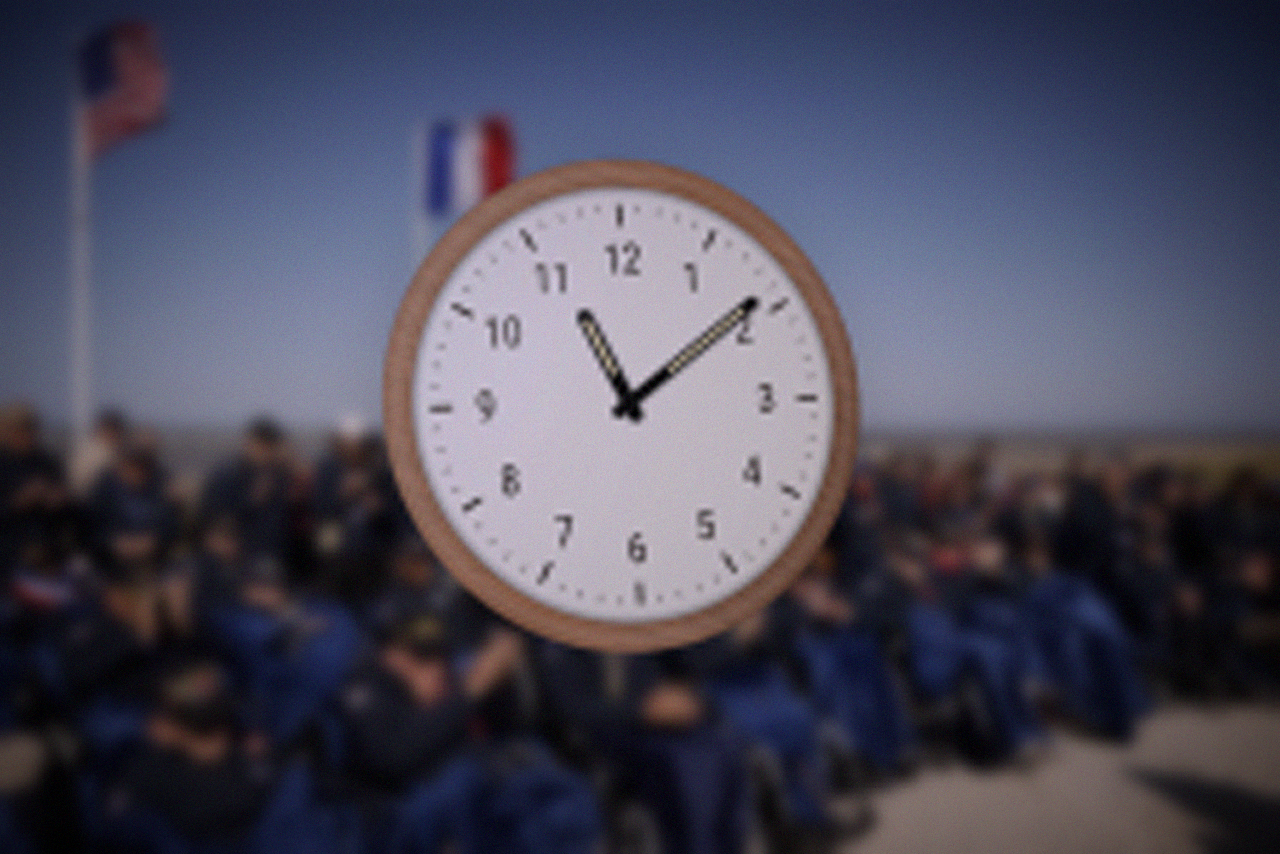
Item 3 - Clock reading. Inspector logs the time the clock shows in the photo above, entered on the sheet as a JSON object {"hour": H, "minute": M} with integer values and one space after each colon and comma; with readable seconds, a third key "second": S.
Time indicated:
{"hour": 11, "minute": 9}
